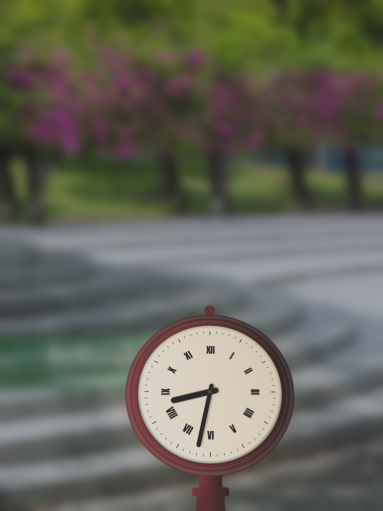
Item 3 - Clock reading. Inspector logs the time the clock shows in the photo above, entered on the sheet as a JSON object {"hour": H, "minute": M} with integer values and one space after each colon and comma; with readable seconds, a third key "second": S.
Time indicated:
{"hour": 8, "minute": 32}
